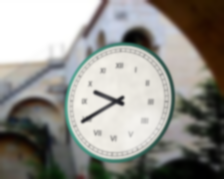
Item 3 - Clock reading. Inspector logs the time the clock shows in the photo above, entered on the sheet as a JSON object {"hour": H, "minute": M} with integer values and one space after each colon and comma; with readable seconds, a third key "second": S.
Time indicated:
{"hour": 9, "minute": 40}
